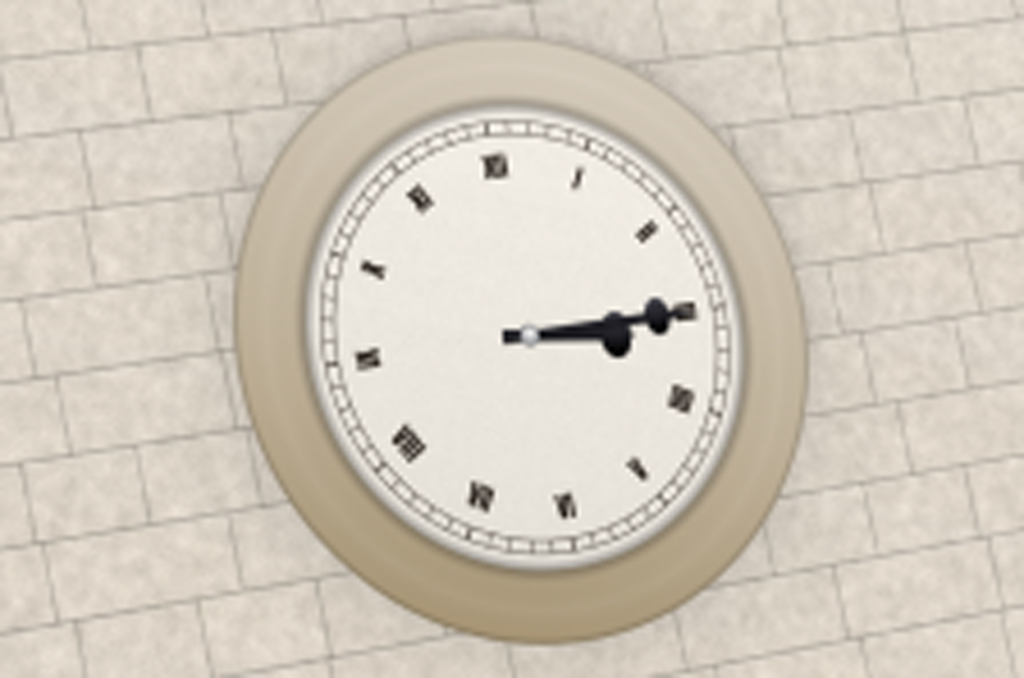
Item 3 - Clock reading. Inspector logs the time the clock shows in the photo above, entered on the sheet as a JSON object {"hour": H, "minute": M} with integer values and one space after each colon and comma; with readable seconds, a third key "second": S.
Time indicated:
{"hour": 3, "minute": 15}
